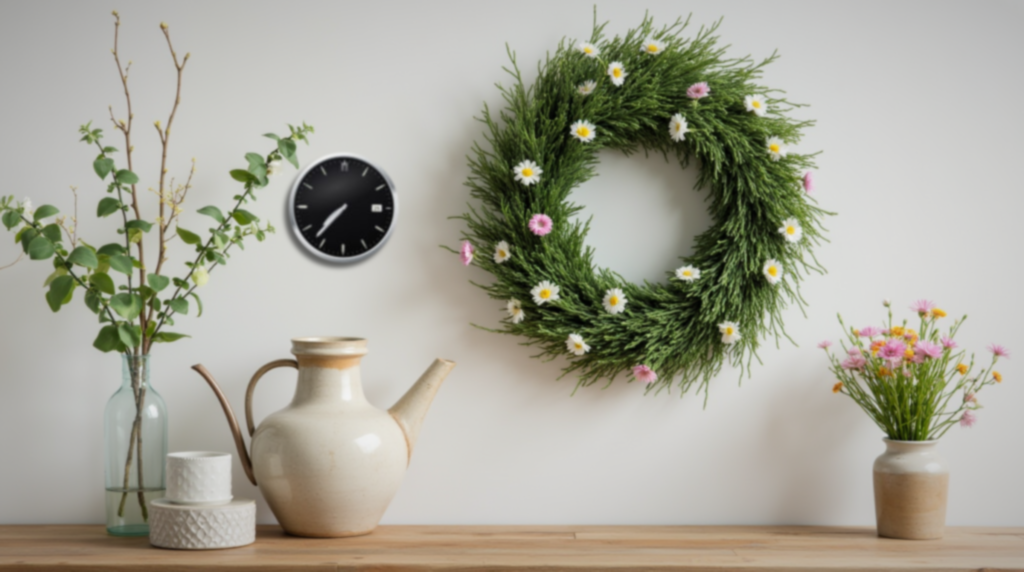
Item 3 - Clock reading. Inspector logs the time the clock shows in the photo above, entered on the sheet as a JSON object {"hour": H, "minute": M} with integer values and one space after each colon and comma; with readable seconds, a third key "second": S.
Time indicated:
{"hour": 7, "minute": 37}
